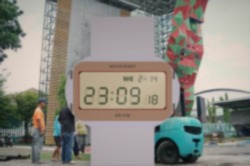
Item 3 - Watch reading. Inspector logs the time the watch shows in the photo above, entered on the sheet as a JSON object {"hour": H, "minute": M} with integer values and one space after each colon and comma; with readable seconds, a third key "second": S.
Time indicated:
{"hour": 23, "minute": 9}
